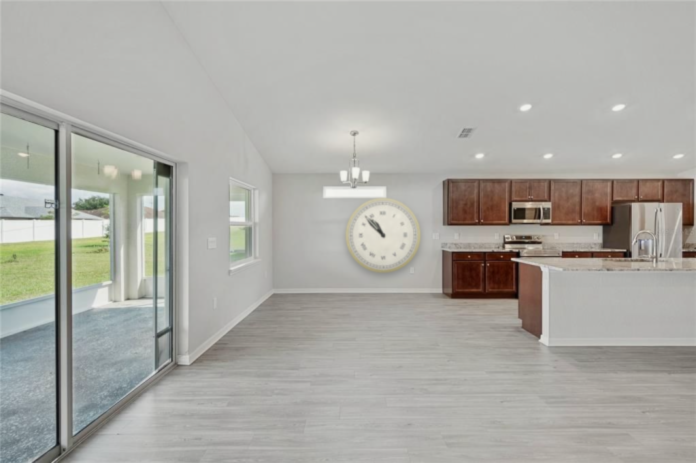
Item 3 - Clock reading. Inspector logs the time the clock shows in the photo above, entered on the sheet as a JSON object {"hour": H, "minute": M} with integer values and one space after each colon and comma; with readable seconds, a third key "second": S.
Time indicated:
{"hour": 10, "minute": 53}
